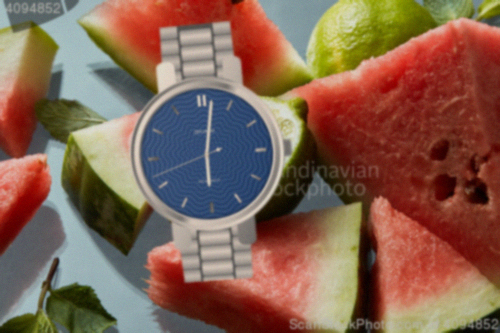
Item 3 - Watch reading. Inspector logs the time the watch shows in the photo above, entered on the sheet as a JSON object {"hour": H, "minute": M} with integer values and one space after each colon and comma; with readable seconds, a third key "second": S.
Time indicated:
{"hour": 6, "minute": 1, "second": 42}
